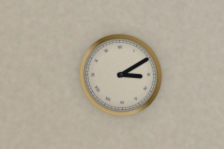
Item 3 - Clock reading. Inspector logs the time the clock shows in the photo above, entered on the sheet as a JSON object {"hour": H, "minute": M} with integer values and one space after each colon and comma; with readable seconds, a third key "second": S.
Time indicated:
{"hour": 3, "minute": 10}
